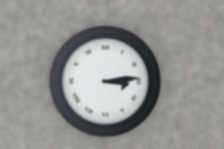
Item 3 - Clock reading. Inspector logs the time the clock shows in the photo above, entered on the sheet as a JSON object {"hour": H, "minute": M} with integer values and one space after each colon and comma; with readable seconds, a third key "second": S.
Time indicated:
{"hour": 3, "minute": 14}
